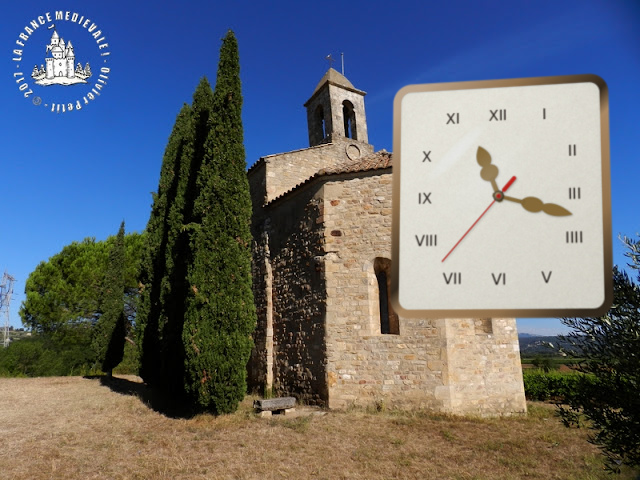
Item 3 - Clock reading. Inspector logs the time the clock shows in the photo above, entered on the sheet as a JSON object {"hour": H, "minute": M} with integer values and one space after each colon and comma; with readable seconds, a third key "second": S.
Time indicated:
{"hour": 11, "minute": 17, "second": 37}
